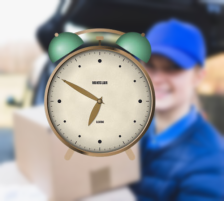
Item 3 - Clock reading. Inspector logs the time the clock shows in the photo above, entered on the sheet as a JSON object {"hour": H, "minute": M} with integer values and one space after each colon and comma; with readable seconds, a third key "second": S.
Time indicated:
{"hour": 6, "minute": 50}
